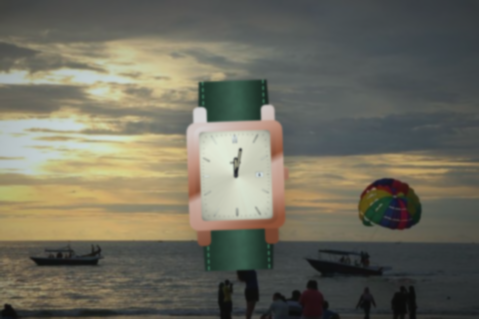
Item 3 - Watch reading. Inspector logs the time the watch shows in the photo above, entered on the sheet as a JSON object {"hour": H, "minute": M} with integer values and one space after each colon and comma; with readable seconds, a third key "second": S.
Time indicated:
{"hour": 12, "minute": 2}
